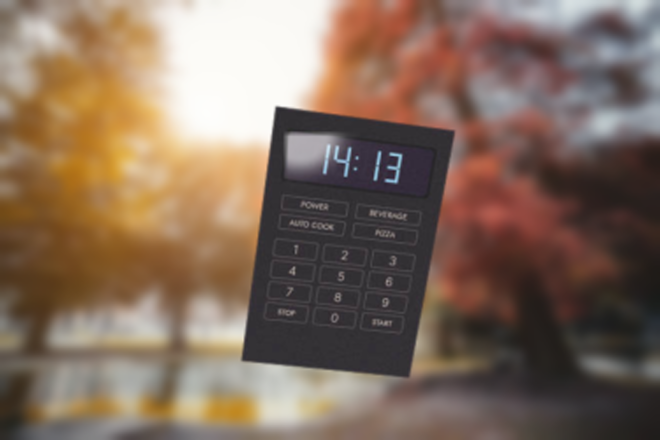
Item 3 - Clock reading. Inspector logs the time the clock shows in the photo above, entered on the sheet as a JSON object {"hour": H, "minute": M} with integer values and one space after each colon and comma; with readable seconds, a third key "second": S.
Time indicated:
{"hour": 14, "minute": 13}
